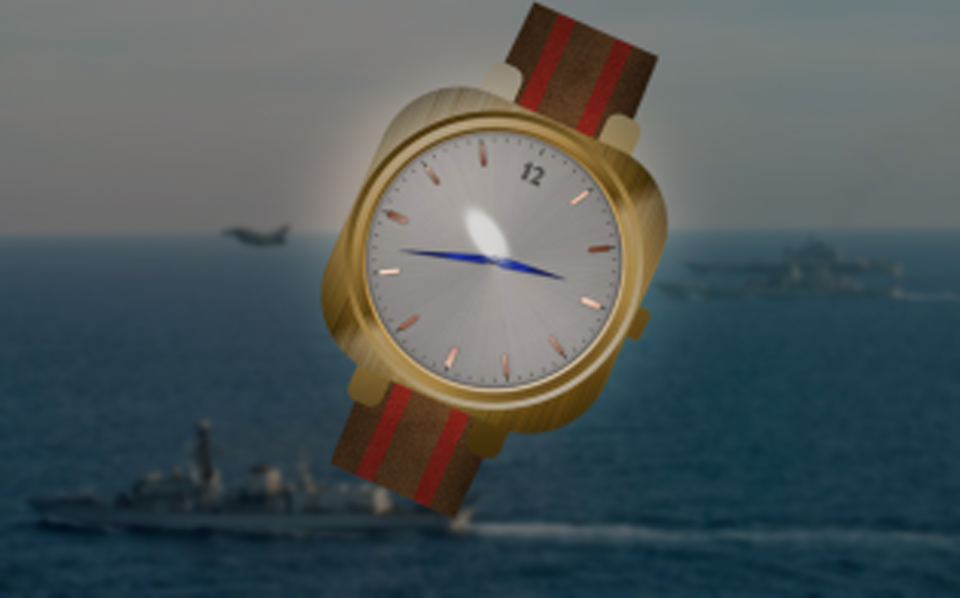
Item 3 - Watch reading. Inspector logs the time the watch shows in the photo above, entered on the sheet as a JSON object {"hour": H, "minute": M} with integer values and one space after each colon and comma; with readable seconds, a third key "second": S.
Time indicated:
{"hour": 2, "minute": 42}
